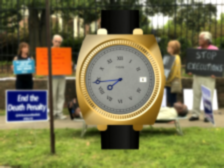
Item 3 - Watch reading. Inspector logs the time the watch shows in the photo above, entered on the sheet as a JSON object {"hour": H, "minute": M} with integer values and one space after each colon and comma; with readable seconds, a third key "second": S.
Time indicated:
{"hour": 7, "minute": 44}
